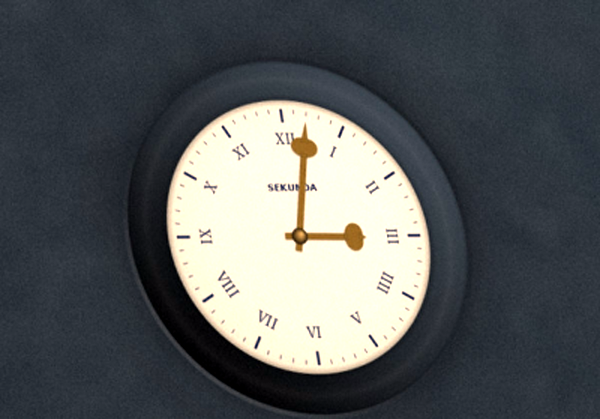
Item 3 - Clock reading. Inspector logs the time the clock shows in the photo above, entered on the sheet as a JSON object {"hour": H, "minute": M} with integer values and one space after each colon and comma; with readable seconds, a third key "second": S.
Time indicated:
{"hour": 3, "minute": 2}
